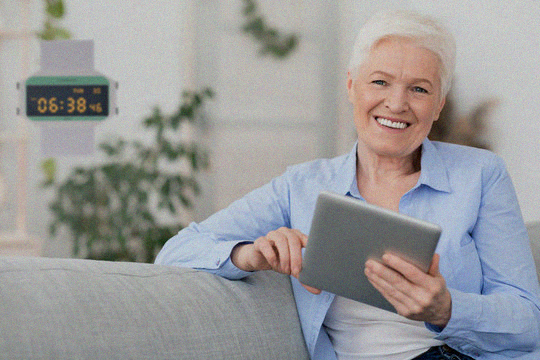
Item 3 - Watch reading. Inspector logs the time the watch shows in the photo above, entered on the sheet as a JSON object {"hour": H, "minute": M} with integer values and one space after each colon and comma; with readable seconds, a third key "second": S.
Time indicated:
{"hour": 6, "minute": 38}
